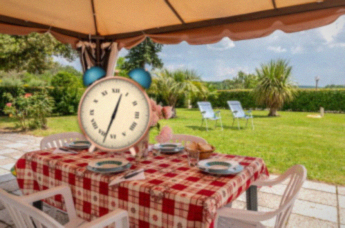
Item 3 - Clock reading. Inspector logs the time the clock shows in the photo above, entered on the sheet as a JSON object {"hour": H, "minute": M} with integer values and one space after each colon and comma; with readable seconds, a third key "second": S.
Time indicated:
{"hour": 12, "minute": 33}
